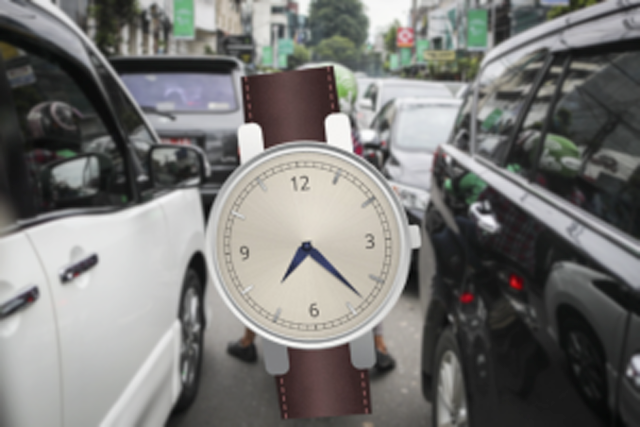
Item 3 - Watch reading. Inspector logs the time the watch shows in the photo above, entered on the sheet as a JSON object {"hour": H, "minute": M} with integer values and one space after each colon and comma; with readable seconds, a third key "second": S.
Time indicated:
{"hour": 7, "minute": 23}
